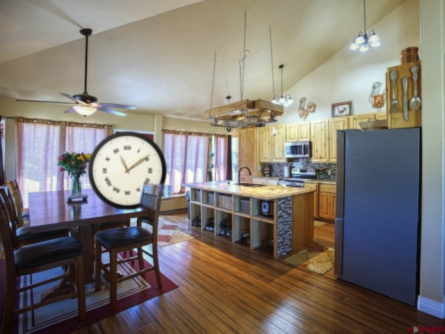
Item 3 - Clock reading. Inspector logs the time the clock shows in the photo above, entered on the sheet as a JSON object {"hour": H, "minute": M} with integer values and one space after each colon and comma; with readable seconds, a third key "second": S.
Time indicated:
{"hour": 11, "minute": 9}
